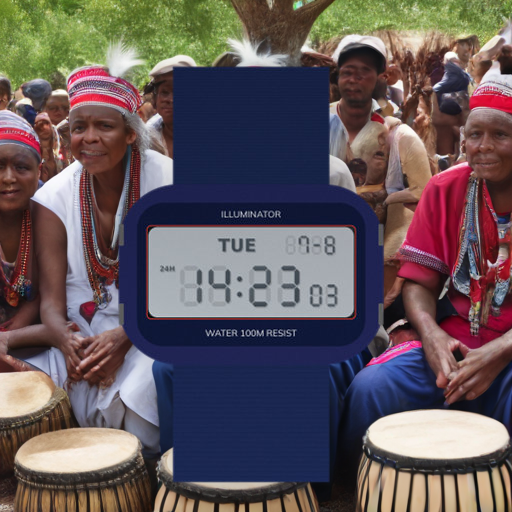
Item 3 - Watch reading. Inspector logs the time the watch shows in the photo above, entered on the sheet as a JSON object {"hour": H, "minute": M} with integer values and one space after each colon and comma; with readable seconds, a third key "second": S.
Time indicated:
{"hour": 14, "minute": 23, "second": 3}
